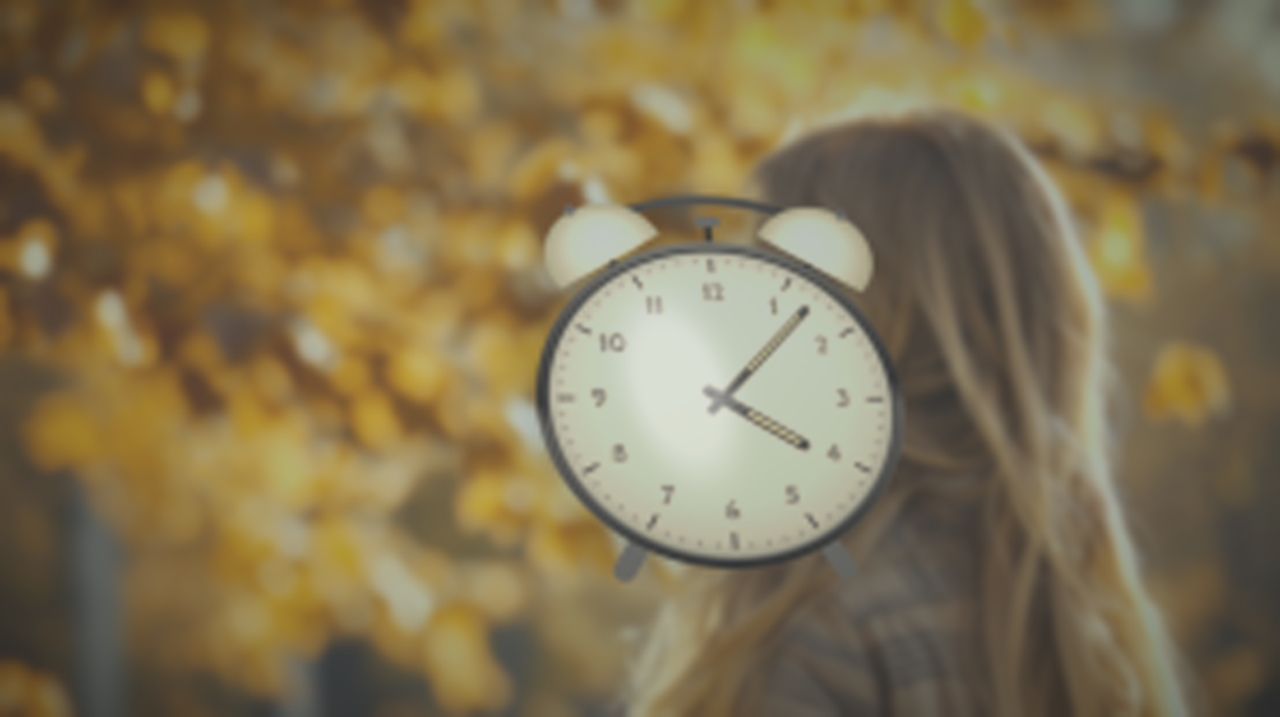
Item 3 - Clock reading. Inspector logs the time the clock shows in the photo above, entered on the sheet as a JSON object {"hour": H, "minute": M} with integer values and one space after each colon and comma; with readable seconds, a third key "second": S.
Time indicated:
{"hour": 4, "minute": 7}
